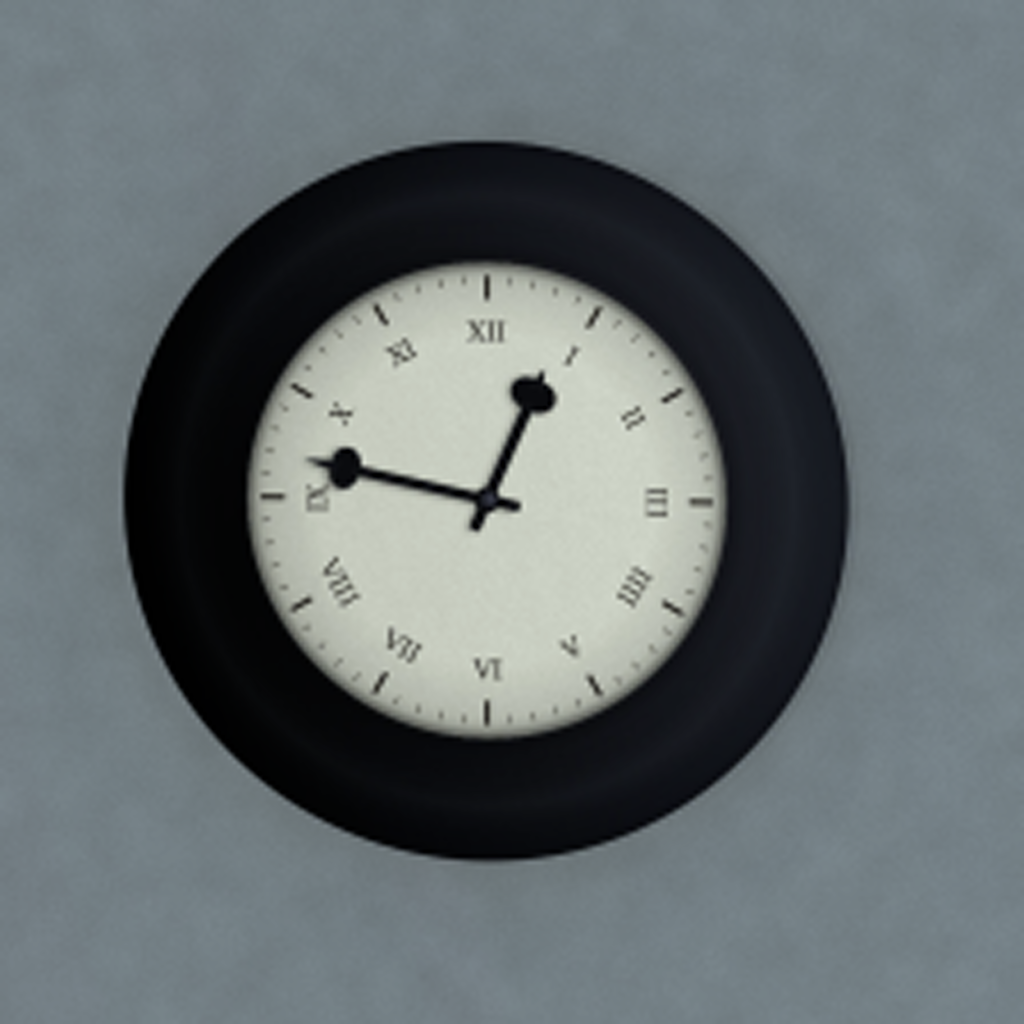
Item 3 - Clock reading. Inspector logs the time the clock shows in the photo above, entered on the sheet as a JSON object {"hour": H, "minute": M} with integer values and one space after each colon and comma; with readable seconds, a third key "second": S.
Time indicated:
{"hour": 12, "minute": 47}
